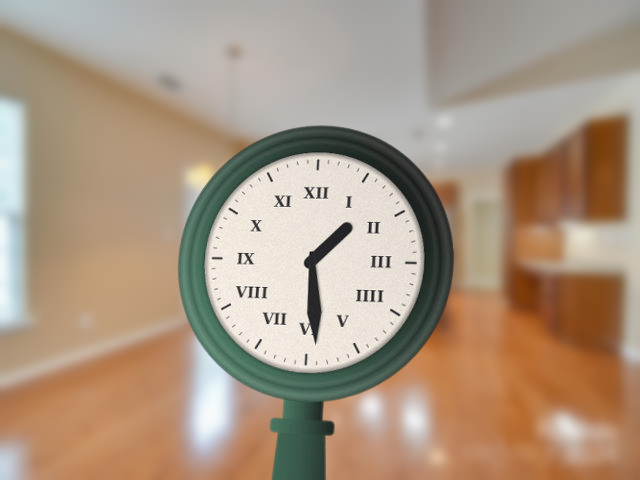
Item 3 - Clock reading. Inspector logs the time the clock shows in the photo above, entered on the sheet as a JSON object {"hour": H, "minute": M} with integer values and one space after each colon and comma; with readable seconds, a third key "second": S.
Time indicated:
{"hour": 1, "minute": 29}
